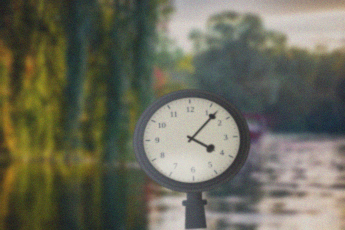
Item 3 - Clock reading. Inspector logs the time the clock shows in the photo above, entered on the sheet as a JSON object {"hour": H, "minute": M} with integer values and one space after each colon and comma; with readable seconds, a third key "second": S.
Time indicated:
{"hour": 4, "minute": 7}
